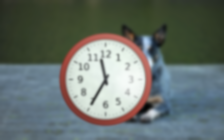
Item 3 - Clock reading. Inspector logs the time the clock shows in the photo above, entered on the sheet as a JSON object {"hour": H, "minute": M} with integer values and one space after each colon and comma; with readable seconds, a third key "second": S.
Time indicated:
{"hour": 11, "minute": 35}
